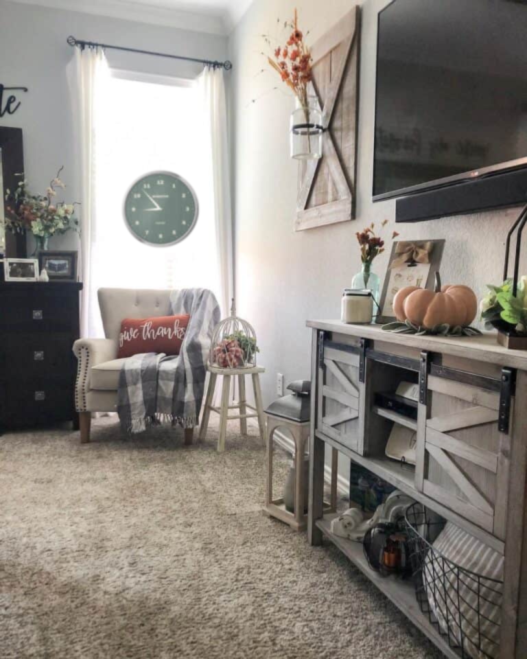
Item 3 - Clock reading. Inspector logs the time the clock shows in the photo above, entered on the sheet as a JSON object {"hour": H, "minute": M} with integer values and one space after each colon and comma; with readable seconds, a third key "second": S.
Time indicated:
{"hour": 8, "minute": 53}
